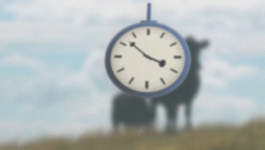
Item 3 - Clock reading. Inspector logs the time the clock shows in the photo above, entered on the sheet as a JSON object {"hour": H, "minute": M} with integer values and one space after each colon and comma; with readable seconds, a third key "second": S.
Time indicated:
{"hour": 3, "minute": 52}
